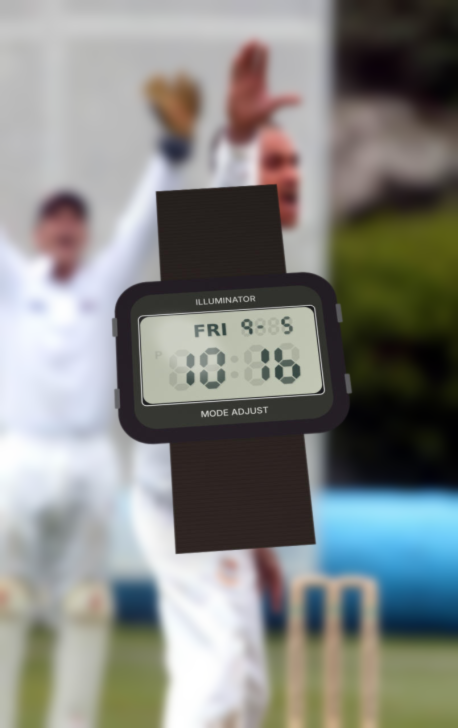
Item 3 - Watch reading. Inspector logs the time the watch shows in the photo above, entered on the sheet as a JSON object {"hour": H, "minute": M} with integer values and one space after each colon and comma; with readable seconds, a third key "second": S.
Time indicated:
{"hour": 10, "minute": 16}
